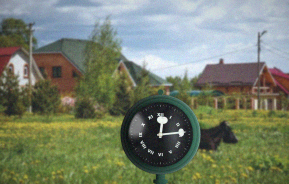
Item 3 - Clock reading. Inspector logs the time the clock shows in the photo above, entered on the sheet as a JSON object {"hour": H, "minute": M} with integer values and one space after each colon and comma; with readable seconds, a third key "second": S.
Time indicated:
{"hour": 12, "minute": 14}
